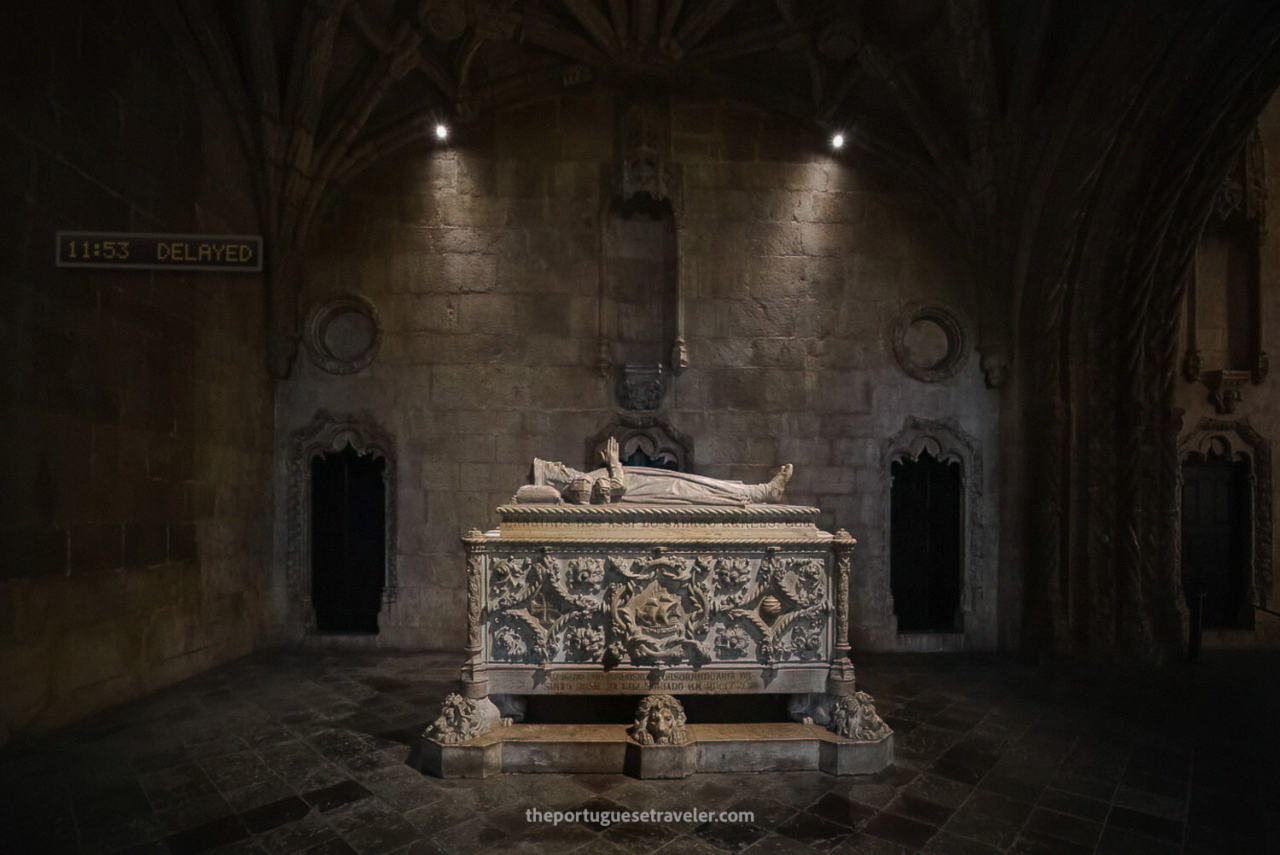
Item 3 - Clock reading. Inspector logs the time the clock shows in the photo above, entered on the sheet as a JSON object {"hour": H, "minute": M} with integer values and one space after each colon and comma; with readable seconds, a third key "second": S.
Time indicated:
{"hour": 11, "minute": 53}
